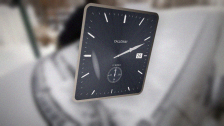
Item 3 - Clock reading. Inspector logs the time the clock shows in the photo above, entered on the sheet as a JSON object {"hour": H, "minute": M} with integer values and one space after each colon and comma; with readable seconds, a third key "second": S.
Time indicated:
{"hour": 2, "minute": 11}
